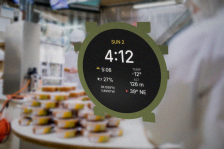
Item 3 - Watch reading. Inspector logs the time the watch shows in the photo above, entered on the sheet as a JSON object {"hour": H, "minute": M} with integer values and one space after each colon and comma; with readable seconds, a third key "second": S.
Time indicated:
{"hour": 4, "minute": 12}
